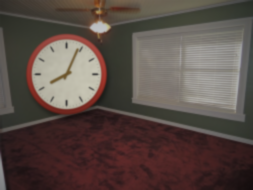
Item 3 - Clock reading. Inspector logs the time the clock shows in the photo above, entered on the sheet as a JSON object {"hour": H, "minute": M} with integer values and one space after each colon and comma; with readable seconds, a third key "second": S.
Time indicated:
{"hour": 8, "minute": 4}
